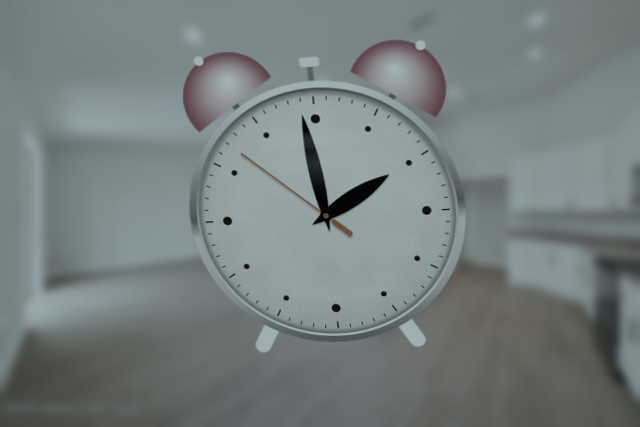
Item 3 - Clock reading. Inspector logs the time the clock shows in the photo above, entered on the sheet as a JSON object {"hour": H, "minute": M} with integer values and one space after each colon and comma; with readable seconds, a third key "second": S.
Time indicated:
{"hour": 1, "minute": 58, "second": 52}
